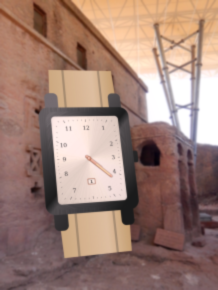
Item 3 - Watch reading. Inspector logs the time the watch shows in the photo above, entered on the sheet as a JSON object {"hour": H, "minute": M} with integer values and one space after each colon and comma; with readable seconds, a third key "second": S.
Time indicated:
{"hour": 4, "minute": 22}
